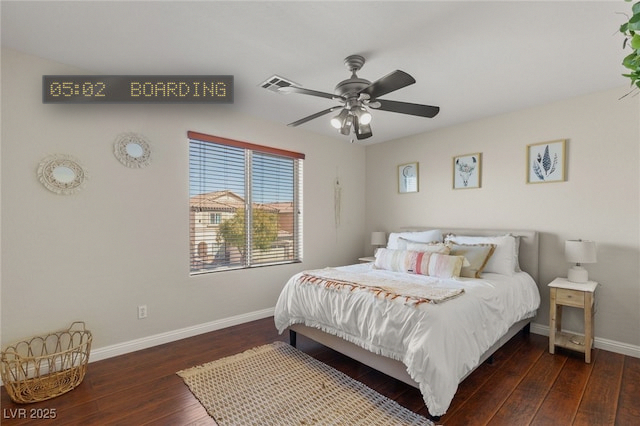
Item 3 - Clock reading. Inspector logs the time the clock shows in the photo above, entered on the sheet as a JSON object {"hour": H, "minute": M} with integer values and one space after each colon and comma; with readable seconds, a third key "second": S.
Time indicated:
{"hour": 5, "minute": 2}
